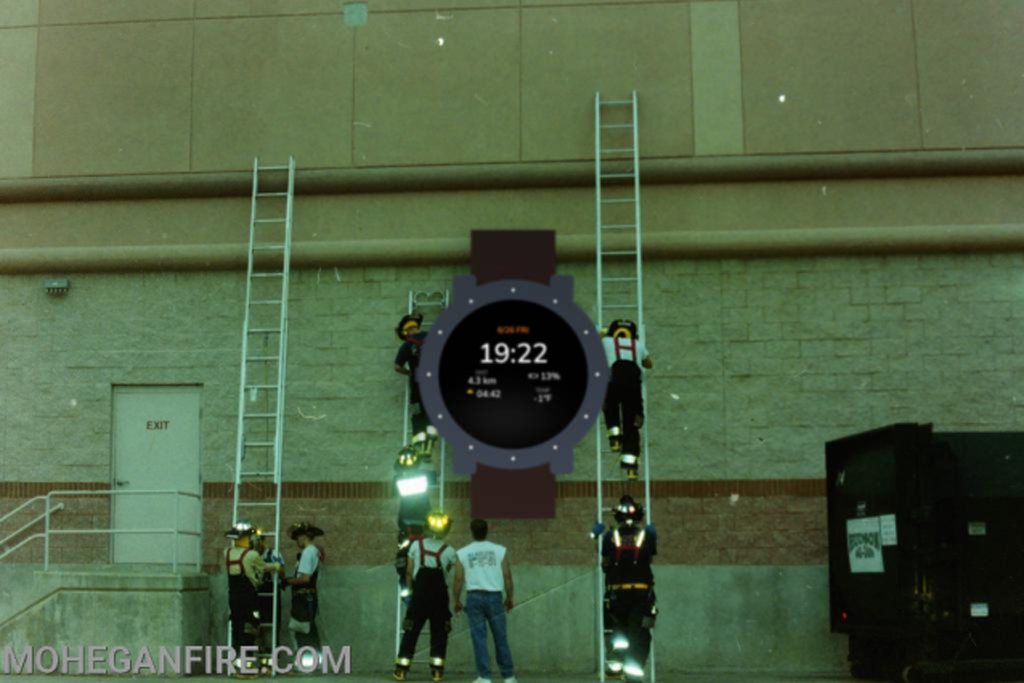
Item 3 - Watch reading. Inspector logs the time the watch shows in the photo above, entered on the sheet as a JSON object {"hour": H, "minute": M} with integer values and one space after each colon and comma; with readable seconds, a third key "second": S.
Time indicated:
{"hour": 19, "minute": 22}
